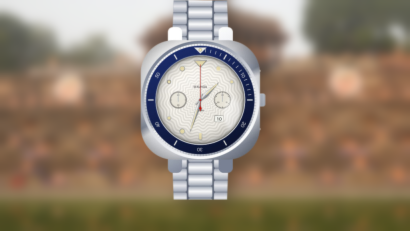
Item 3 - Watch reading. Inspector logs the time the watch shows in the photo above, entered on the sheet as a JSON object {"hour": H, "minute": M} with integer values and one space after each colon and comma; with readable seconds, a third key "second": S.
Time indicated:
{"hour": 1, "minute": 33}
